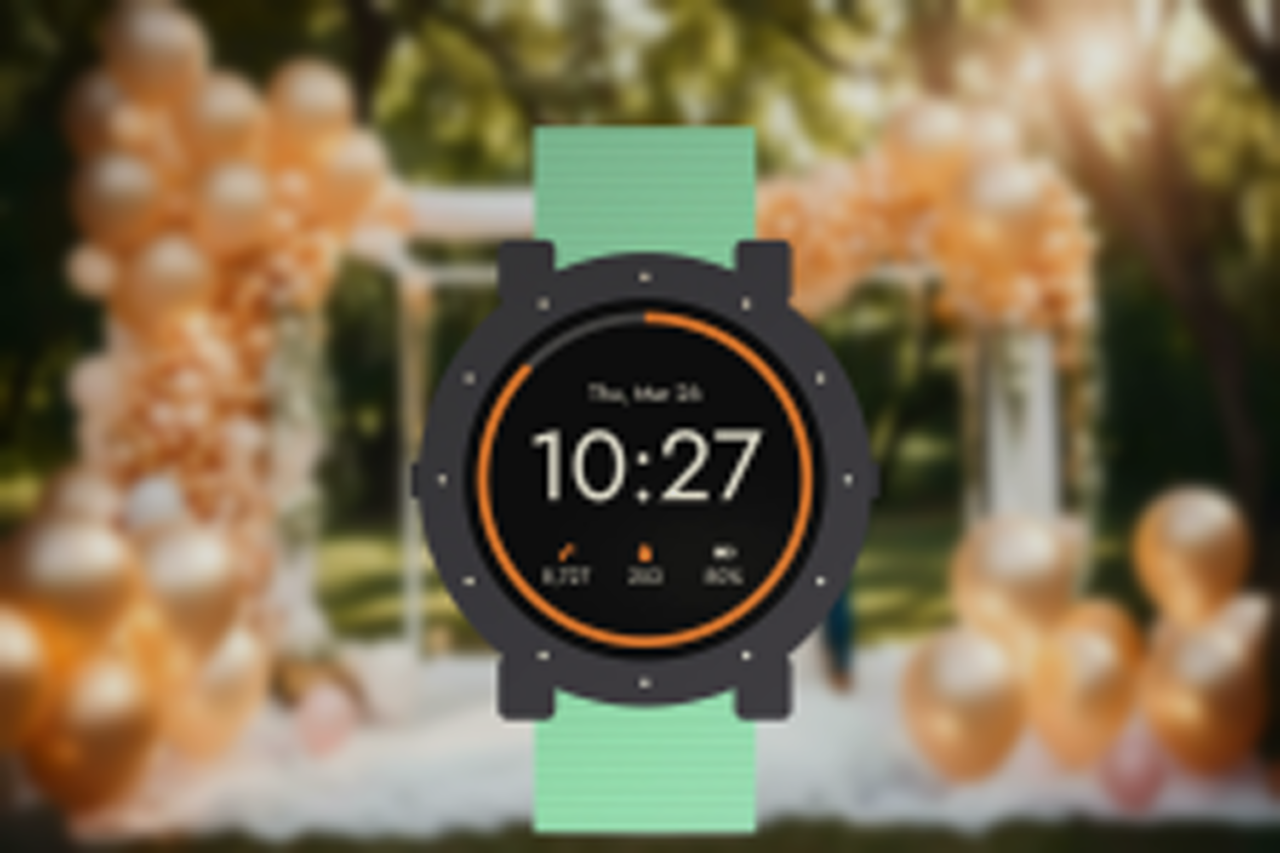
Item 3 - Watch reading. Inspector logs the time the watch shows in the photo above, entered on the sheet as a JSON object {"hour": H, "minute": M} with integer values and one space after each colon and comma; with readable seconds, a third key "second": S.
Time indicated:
{"hour": 10, "minute": 27}
